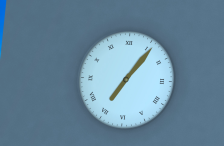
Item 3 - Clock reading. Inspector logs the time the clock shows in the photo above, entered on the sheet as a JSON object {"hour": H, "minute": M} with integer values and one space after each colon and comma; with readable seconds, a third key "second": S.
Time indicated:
{"hour": 7, "minute": 6}
